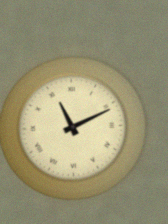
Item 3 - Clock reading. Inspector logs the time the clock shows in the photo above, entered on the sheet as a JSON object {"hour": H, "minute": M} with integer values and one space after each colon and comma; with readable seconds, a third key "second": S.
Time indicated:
{"hour": 11, "minute": 11}
